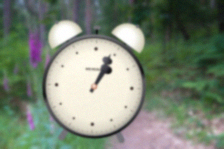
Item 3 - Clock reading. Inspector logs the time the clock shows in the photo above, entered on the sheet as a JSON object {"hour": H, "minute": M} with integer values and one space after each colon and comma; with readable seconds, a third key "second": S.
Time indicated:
{"hour": 1, "minute": 4}
